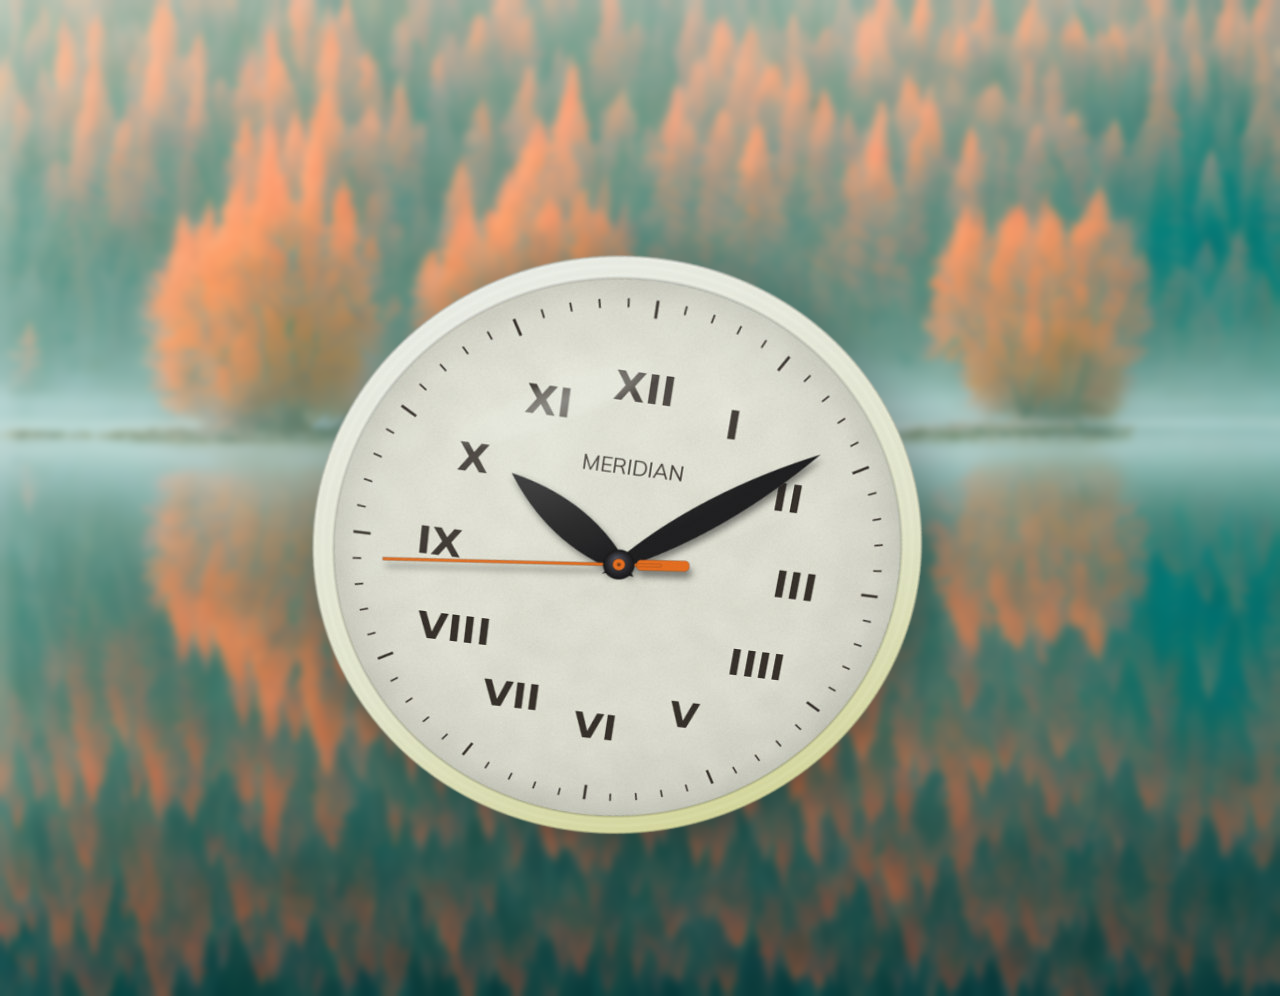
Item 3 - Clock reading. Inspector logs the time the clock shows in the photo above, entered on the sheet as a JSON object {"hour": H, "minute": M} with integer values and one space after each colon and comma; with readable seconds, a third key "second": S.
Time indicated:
{"hour": 10, "minute": 8, "second": 44}
